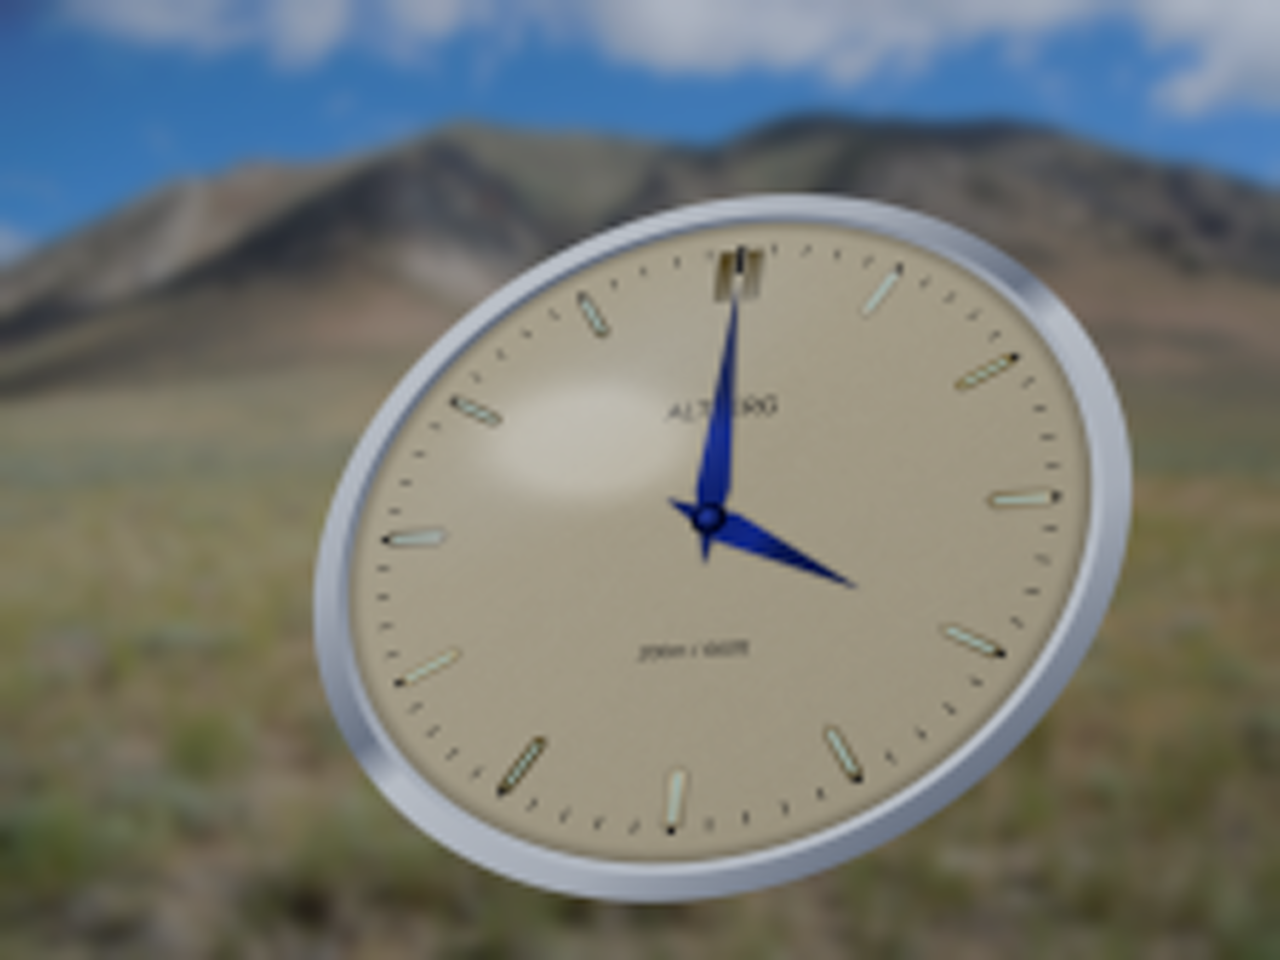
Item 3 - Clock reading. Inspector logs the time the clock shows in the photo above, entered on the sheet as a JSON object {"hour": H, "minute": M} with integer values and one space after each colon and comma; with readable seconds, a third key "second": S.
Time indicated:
{"hour": 4, "minute": 0}
